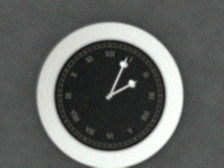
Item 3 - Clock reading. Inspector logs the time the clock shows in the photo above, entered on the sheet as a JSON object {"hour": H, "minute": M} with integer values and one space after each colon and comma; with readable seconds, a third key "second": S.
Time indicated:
{"hour": 2, "minute": 4}
